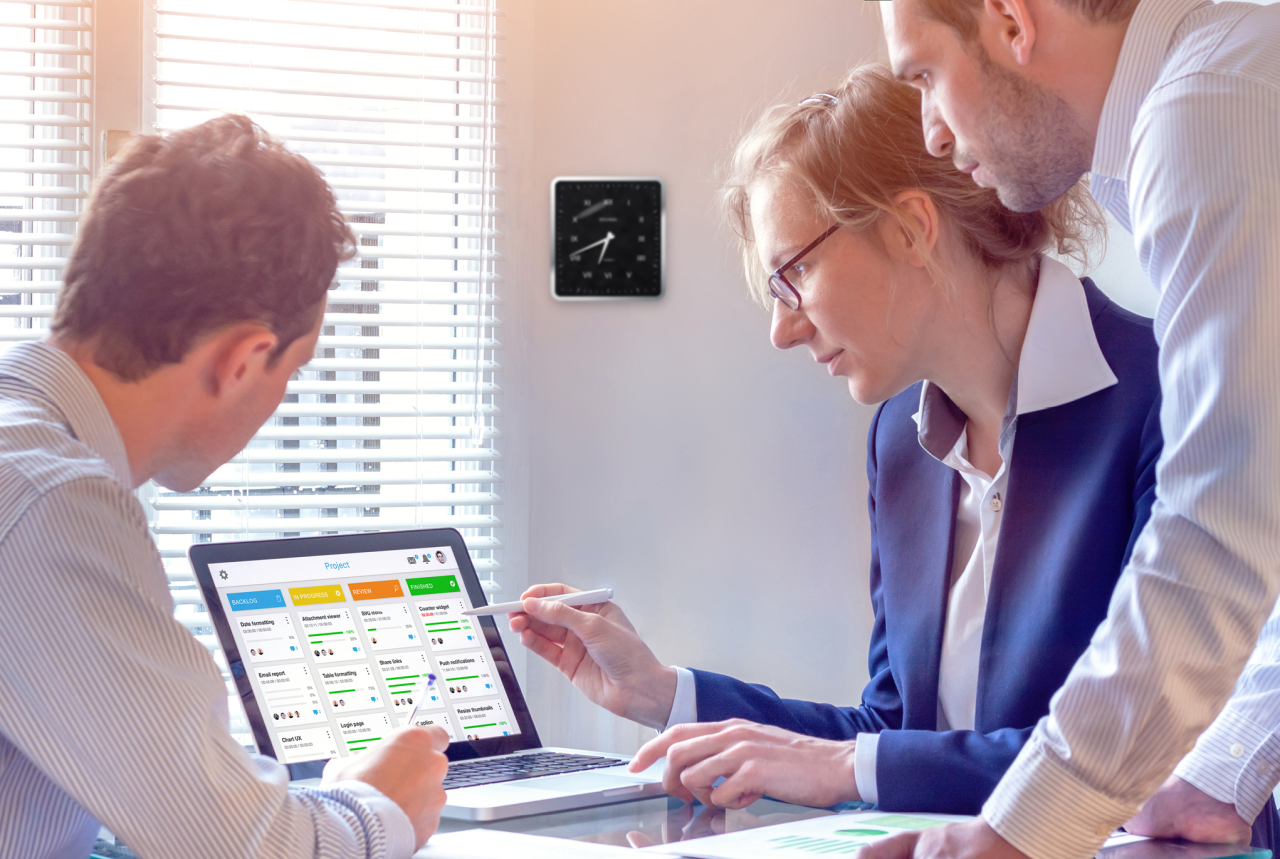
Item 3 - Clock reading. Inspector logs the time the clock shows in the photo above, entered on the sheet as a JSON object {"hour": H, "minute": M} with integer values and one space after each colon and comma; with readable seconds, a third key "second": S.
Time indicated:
{"hour": 6, "minute": 41}
